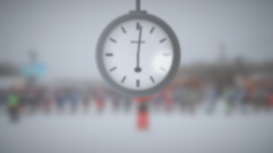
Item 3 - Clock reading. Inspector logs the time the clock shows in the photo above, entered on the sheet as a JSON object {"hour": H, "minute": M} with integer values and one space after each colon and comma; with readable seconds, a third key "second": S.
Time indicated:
{"hour": 6, "minute": 1}
